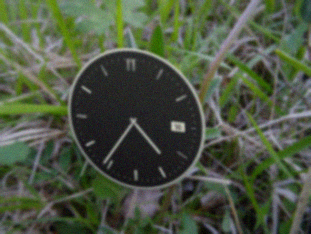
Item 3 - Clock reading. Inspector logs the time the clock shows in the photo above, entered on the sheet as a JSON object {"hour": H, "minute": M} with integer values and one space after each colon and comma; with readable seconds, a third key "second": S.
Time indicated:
{"hour": 4, "minute": 36}
